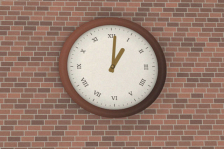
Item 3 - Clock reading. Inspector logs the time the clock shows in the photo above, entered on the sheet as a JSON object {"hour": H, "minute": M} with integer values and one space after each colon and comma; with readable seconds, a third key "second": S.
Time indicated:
{"hour": 1, "minute": 1}
